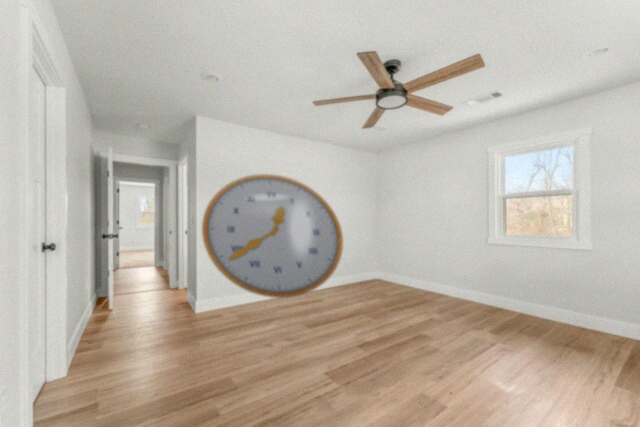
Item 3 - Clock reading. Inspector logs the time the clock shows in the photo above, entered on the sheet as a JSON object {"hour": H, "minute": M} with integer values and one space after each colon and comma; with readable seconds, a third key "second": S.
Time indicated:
{"hour": 12, "minute": 39}
